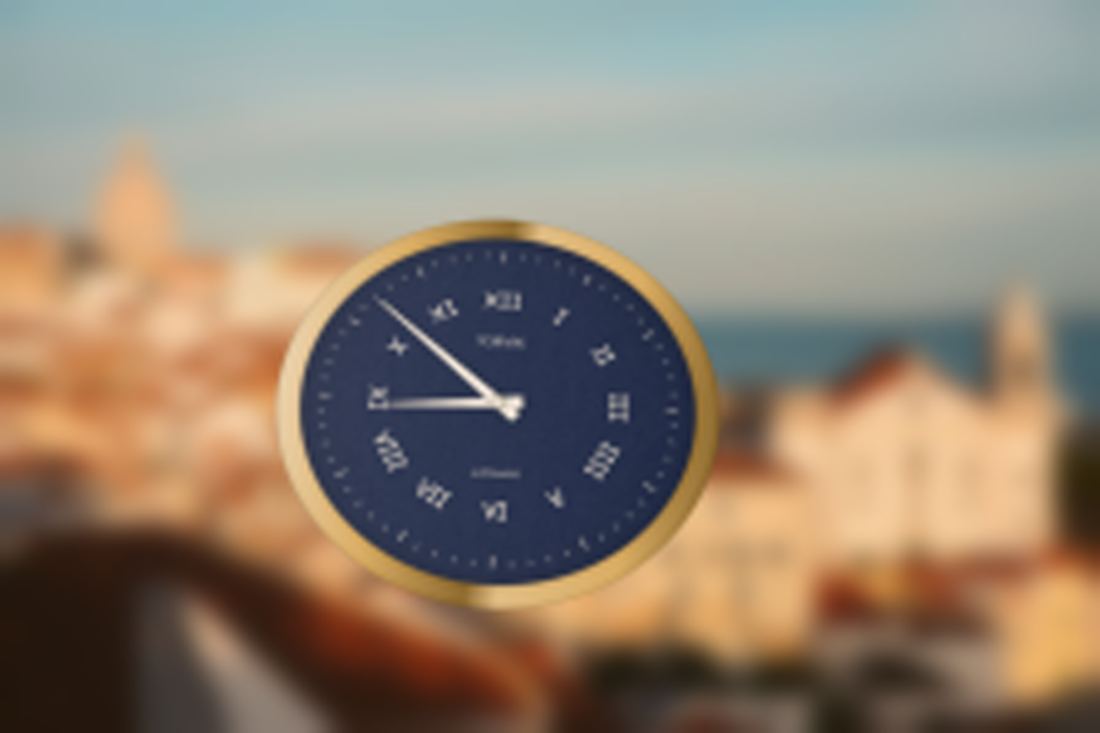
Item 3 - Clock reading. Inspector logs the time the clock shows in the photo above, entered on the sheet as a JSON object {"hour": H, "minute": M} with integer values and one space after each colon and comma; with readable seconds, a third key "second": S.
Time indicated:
{"hour": 8, "minute": 52}
